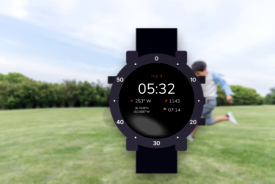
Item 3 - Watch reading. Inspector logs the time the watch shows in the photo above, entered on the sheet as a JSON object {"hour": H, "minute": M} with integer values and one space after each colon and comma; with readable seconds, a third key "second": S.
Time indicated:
{"hour": 5, "minute": 32}
